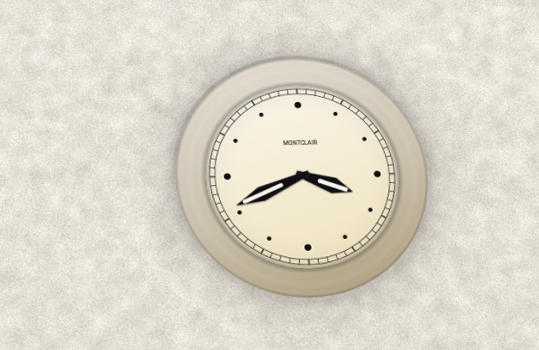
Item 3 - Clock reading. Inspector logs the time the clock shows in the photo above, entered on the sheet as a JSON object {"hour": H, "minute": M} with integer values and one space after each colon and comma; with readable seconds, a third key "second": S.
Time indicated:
{"hour": 3, "minute": 41}
